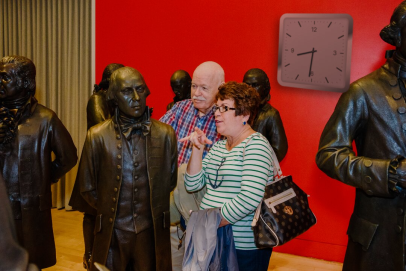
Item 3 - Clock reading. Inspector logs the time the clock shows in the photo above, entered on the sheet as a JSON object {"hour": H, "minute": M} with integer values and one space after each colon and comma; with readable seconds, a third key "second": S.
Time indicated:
{"hour": 8, "minute": 31}
